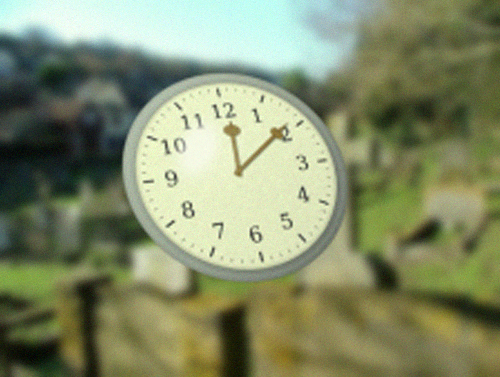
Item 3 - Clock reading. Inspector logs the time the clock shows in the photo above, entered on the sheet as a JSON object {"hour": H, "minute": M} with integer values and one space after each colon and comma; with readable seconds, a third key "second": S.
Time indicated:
{"hour": 12, "minute": 9}
